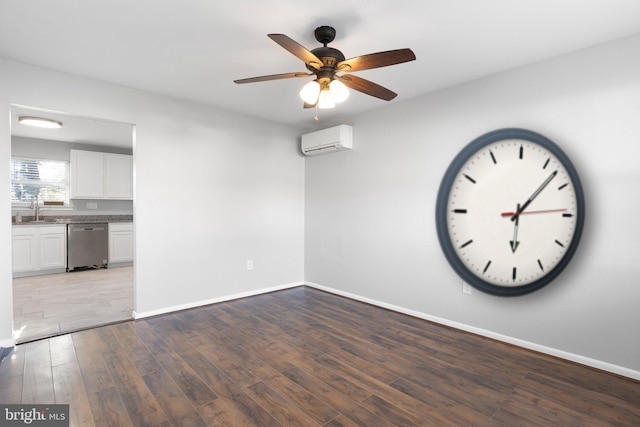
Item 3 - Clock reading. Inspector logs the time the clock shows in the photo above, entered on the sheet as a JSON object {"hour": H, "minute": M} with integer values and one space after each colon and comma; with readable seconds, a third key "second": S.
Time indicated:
{"hour": 6, "minute": 7, "second": 14}
